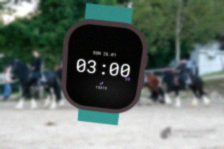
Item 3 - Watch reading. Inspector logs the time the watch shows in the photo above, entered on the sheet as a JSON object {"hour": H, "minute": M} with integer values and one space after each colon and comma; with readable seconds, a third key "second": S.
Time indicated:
{"hour": 3, "minute": 0}
